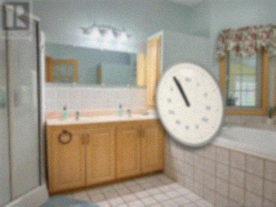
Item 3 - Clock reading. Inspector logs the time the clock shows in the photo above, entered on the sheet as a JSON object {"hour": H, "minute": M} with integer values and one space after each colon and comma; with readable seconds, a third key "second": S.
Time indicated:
{"hour": 10, "minute": 54}
